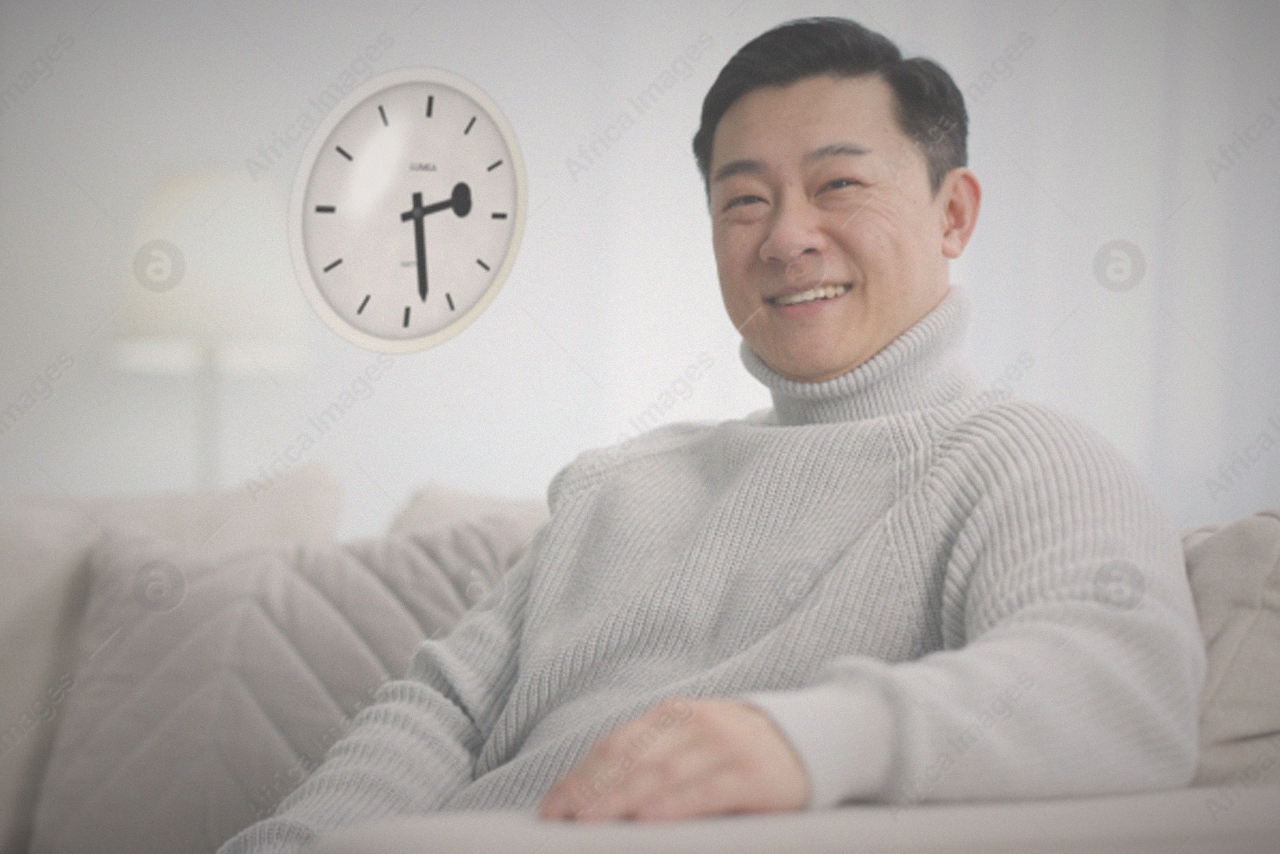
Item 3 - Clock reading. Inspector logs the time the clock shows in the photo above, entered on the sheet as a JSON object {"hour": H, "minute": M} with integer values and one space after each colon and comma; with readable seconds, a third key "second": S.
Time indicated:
{"hour": 2, "minute": 28}
